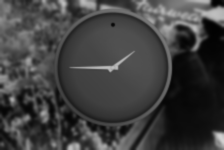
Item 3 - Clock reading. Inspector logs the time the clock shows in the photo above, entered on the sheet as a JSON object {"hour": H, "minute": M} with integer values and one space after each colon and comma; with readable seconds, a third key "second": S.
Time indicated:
{"hour": 1, "minute": 45}
